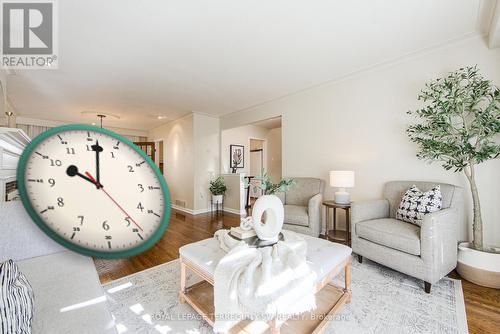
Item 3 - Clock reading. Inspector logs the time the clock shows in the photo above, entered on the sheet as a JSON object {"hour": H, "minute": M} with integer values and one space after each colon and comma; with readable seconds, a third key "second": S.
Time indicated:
{"hour": 10, "minute": 1, "second": 24}
